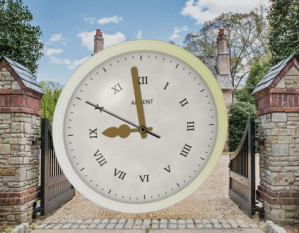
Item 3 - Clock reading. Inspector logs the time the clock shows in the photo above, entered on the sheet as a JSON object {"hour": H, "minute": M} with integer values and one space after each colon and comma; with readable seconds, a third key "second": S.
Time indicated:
{"hour": 8, "minute": 58, "second": 50}
